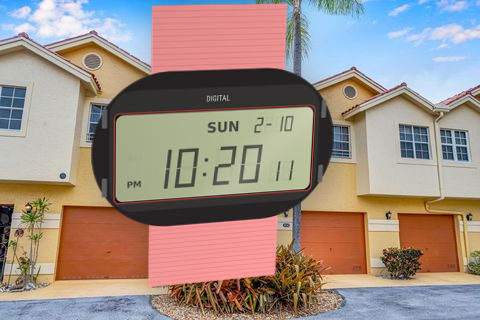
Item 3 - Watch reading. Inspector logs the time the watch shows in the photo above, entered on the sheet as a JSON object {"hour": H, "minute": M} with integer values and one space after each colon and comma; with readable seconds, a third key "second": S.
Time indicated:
{"hour": 10, "minute": 20, "second": 11}
